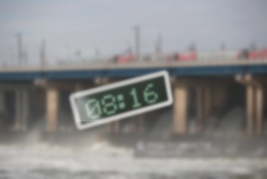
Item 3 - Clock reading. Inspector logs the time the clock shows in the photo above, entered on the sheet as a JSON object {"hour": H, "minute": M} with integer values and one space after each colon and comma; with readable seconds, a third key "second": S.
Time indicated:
{"hour": 8, "minute": 16}
